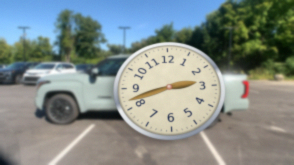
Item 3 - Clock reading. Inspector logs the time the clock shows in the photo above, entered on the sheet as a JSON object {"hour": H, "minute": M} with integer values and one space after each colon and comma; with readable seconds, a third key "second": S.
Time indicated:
{"hour": 2, "minute": 42}
